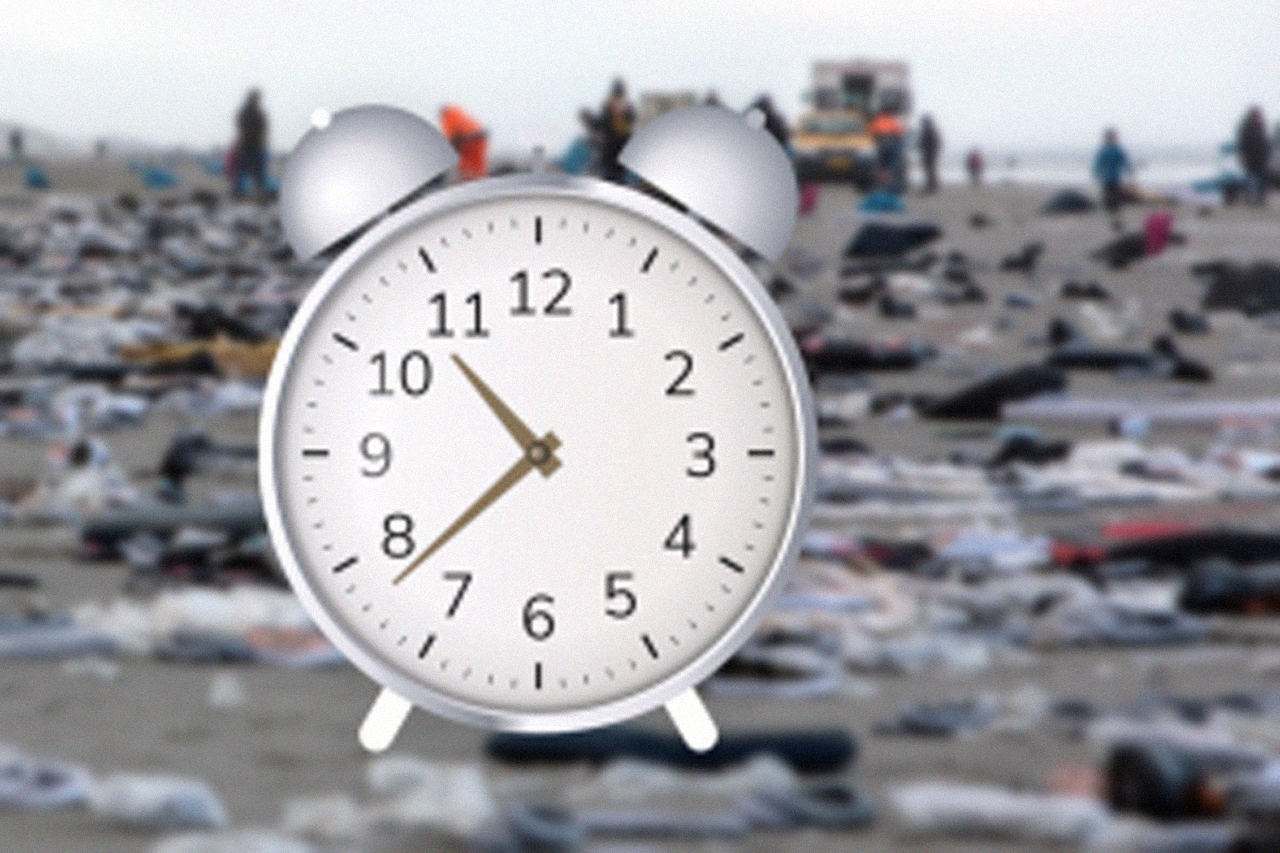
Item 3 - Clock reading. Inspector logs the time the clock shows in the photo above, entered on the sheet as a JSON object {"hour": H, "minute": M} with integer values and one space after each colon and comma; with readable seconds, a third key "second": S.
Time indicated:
{"hour": 10, "minute": 38}
